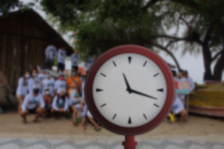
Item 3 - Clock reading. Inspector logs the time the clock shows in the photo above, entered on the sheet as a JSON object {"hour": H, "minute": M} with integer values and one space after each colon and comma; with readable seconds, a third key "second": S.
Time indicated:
{"hour": 11, "minute": 18}
